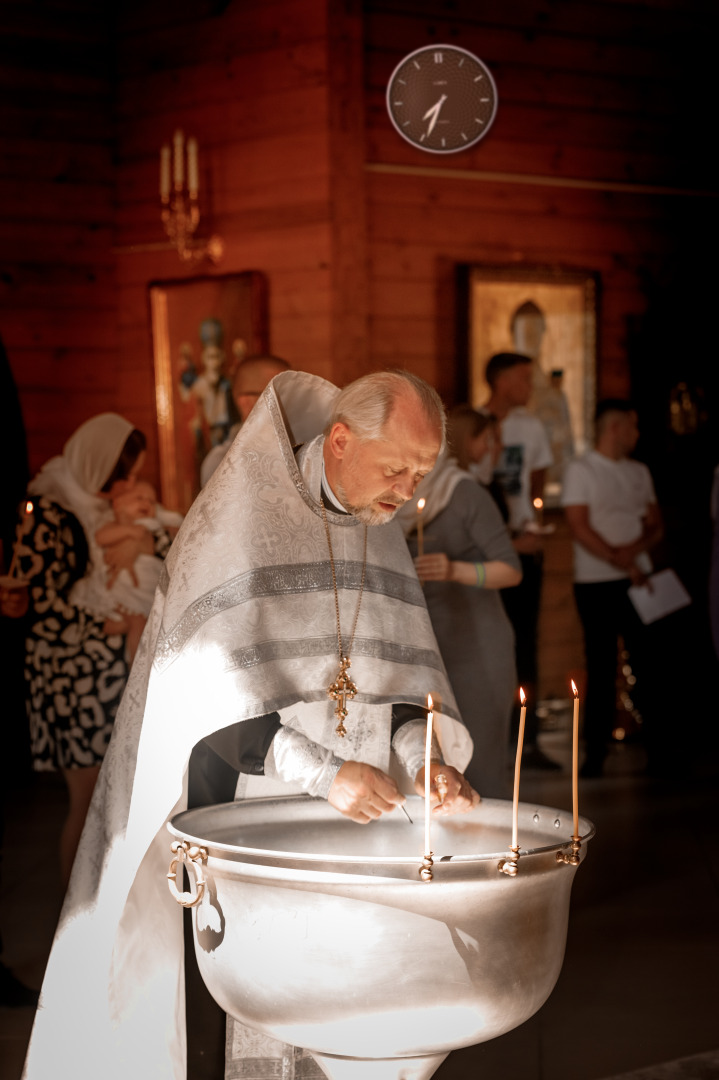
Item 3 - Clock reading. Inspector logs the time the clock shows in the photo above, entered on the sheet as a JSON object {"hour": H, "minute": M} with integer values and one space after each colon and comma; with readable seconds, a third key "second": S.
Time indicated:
{"hour": 7, "minute": 34}
